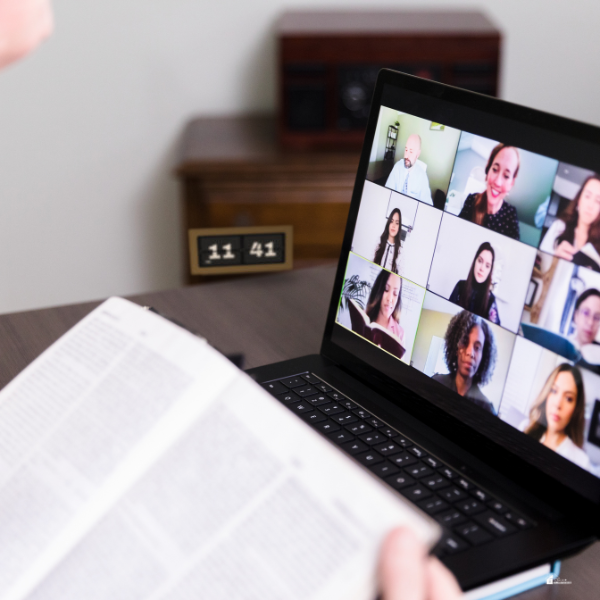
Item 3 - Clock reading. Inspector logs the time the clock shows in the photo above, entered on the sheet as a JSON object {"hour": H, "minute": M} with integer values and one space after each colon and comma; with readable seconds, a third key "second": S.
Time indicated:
{"hour": 11, "minute": 41}
